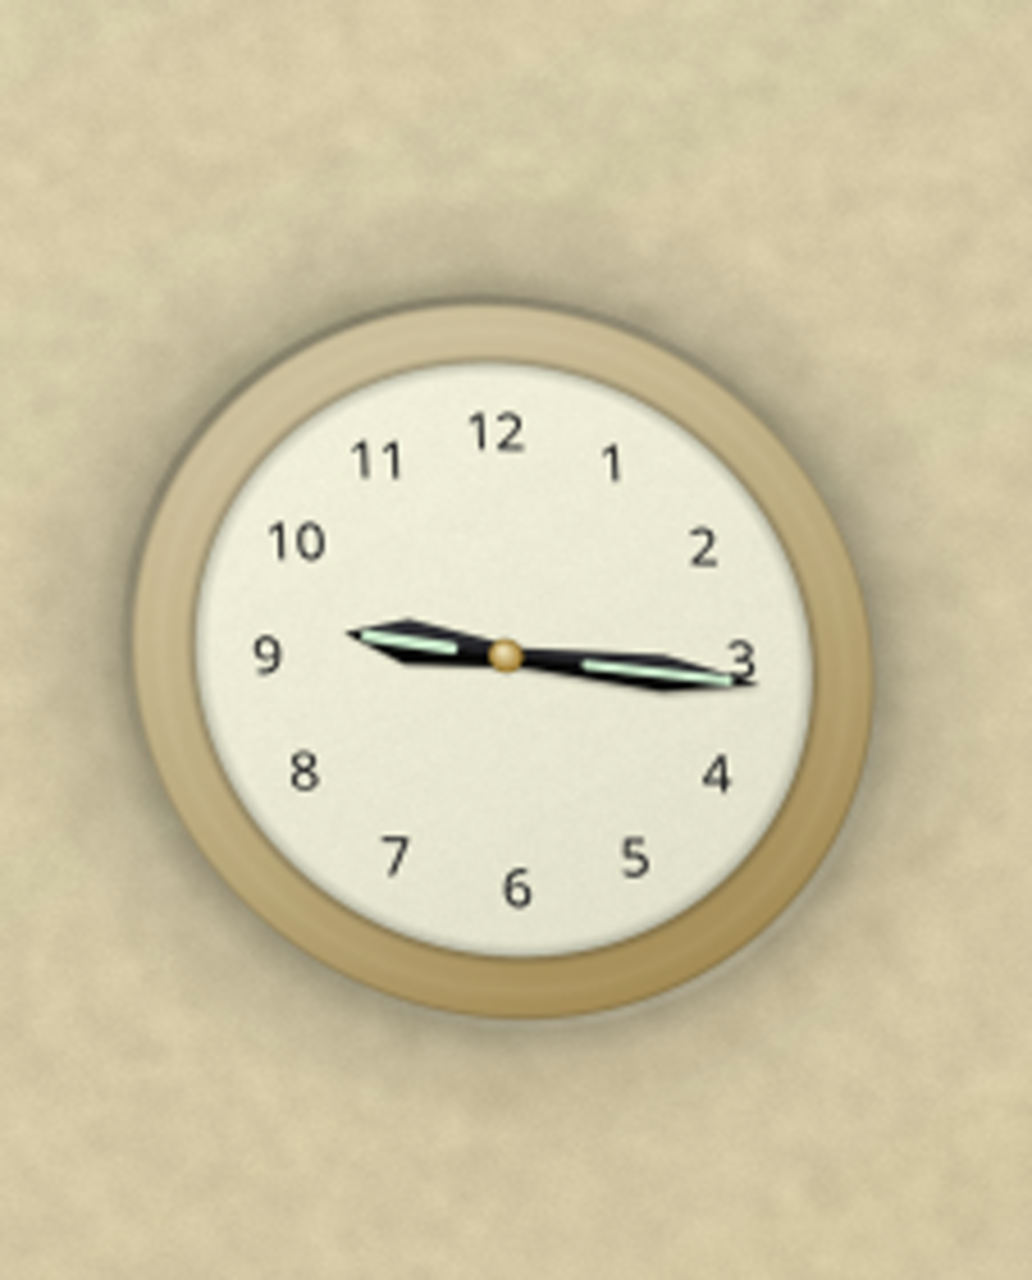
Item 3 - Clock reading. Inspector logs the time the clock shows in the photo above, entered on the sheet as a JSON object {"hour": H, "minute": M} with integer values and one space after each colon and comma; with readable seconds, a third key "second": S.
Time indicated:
{"hour": 9, "minute": 16}
